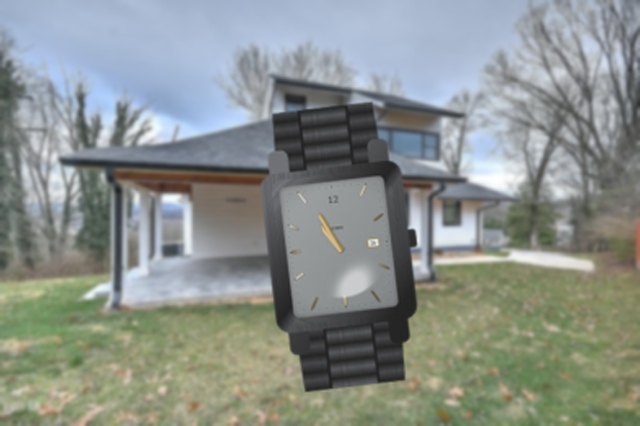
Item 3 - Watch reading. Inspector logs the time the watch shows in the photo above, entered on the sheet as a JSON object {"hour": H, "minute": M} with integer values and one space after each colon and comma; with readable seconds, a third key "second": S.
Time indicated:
{"hour": 10, "minute": 56}
